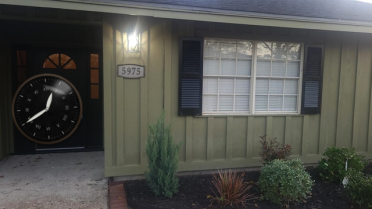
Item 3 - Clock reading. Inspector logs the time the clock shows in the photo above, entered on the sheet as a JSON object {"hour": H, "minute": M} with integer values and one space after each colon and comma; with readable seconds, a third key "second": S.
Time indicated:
{"hour": 12, "minute": 40}
